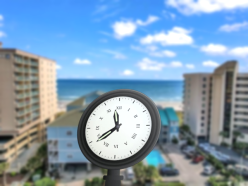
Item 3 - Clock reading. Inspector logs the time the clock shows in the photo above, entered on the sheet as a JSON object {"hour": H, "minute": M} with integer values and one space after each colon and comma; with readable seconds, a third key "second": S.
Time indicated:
{"hour": 11, "minute": 39}
